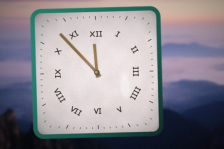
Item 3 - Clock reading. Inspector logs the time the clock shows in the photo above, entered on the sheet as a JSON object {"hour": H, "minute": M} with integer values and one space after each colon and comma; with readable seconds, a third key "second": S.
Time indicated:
{"hour": 11, "minute": 53}
